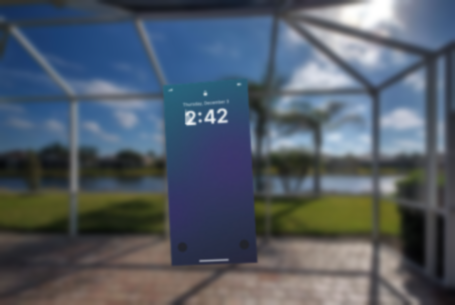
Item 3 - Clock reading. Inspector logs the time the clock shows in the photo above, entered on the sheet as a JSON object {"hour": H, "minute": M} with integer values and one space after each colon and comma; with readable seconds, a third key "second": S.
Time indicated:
{"hour": 2, "minute": 42}
